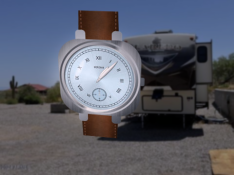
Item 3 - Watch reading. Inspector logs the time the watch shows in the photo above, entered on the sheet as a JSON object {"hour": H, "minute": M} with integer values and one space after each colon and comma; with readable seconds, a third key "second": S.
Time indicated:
{"hour": 1, "minute": 7}
